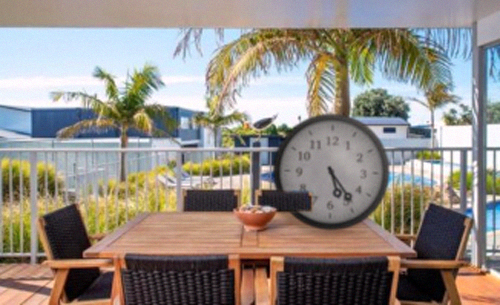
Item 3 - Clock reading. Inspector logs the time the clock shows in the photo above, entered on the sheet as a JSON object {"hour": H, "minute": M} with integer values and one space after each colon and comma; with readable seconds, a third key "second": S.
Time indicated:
{"hour": 5, "minute": 24}
